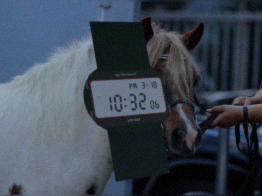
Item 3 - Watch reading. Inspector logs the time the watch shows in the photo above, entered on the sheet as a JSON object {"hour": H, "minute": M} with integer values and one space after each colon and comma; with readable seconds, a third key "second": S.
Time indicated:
{"hour": 10, "minute": 32}
